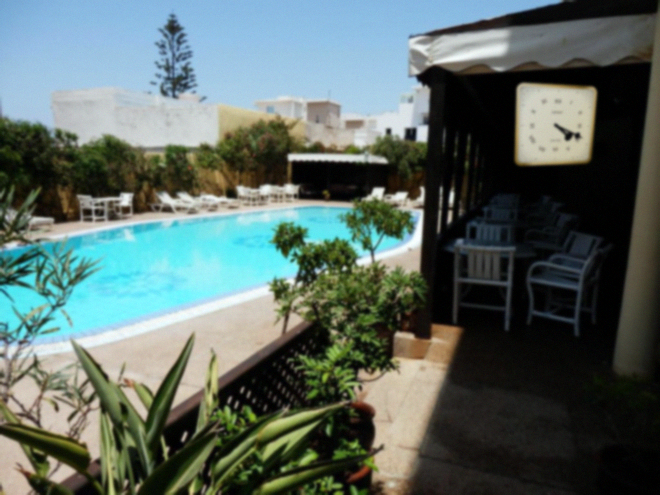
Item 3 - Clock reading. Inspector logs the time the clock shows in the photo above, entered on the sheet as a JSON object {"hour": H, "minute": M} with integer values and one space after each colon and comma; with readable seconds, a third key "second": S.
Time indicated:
{"hour": 4, "minute": 19}
